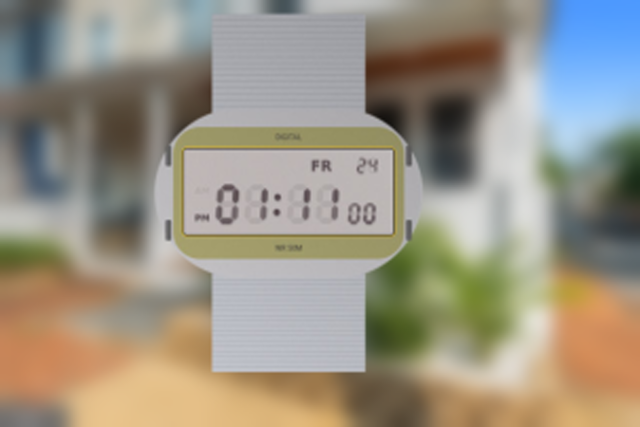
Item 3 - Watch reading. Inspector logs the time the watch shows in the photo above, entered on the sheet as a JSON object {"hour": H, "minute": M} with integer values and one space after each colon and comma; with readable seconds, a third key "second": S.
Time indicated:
{"hour": 1, "minute": 11, "second": 0}
